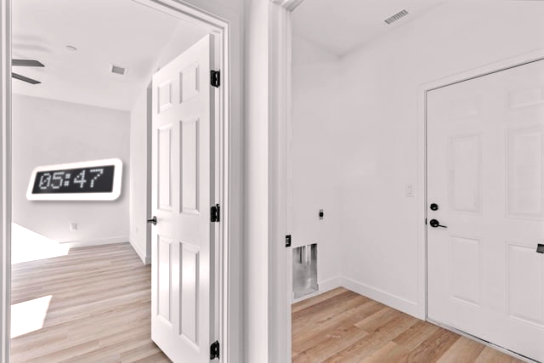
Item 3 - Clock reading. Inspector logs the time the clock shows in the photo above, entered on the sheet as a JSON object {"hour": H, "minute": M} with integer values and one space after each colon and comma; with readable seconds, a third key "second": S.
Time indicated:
{"hour": 5, "minute": 47}
